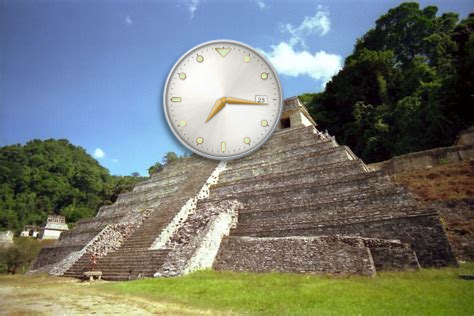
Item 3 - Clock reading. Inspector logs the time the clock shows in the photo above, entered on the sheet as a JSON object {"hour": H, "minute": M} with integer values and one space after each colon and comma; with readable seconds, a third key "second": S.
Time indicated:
{"hour": 7, "minute": 16}
